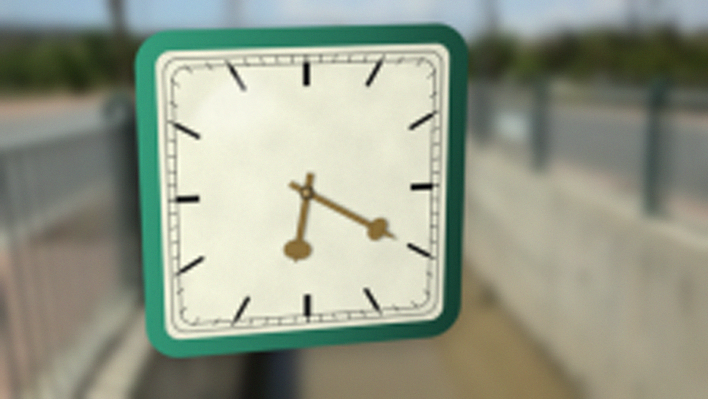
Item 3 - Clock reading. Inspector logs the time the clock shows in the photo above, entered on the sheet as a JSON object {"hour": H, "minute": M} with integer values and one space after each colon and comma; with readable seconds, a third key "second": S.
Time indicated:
{"hour": 6, "minute": 20}
